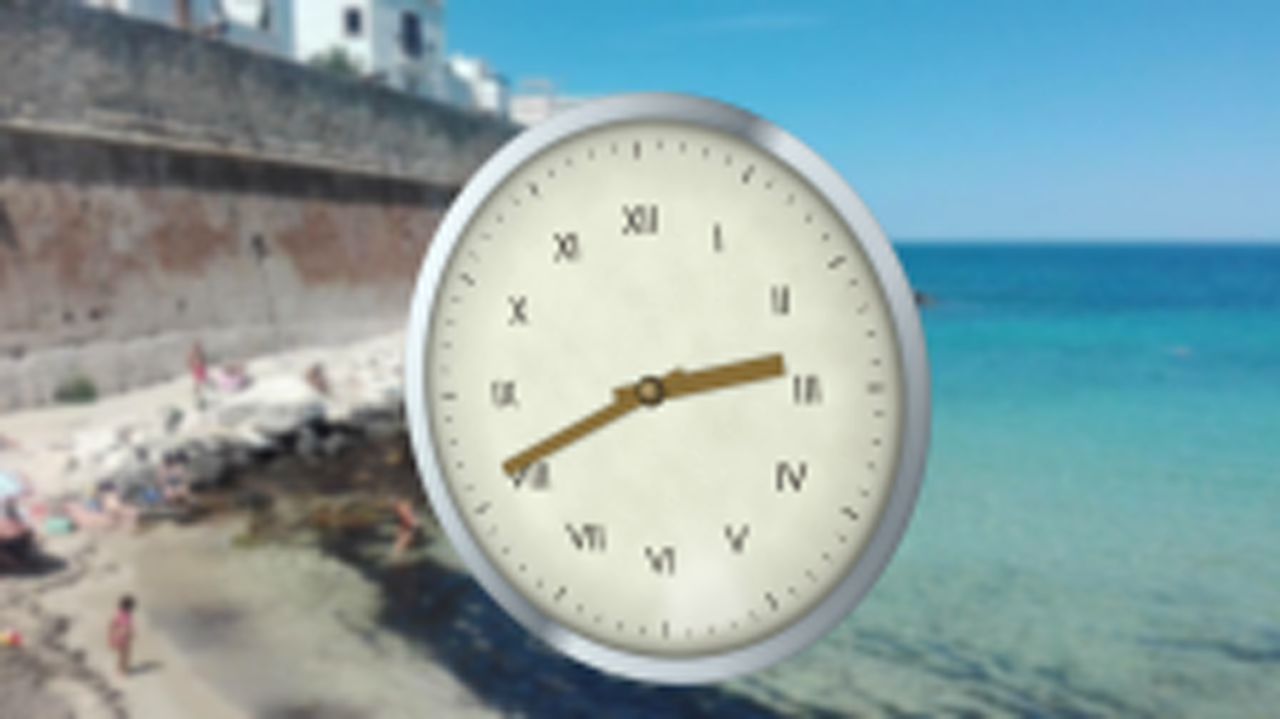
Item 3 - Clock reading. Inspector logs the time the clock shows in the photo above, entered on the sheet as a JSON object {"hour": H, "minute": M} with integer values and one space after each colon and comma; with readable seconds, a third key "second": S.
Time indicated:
{"hour": 2, "minute": 41}
